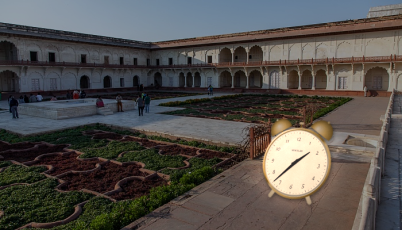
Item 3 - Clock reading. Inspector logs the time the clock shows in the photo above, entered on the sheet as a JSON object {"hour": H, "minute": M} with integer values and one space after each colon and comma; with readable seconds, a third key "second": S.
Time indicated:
{"hour": 1, "minute": 37}
